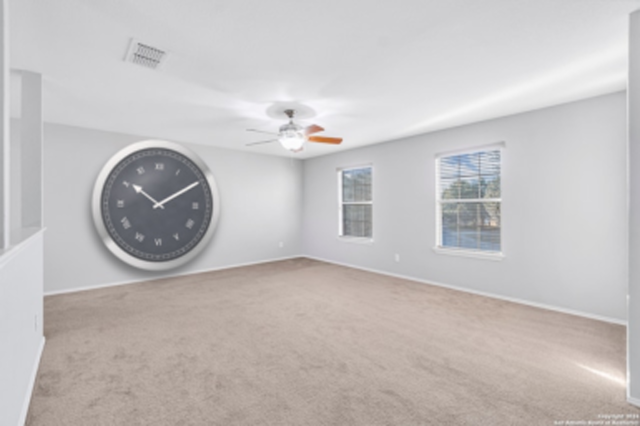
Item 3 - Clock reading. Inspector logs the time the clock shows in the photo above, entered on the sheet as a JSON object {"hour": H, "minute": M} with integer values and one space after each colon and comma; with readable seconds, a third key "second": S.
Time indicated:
{"hour": 10, "minute": 10}
